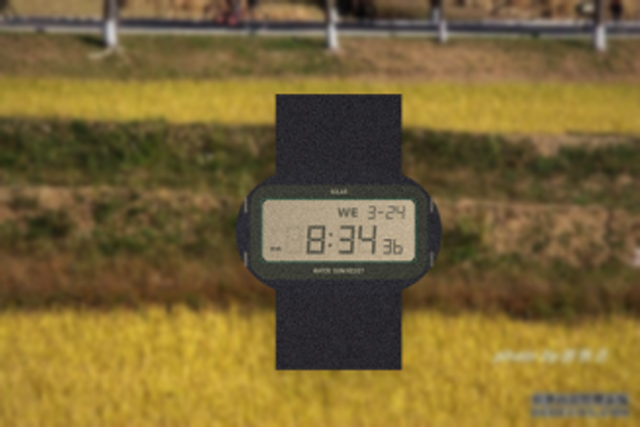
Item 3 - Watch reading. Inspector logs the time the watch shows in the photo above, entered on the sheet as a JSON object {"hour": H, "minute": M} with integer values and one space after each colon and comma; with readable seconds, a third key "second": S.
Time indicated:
{"hour": 8, "minute": 34, "second": 36}
